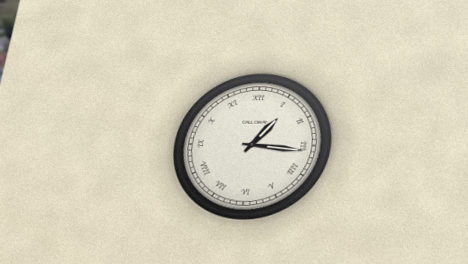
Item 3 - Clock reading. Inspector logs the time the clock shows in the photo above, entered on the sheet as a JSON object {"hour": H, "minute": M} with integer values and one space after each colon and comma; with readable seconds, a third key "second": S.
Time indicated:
{"hour": 1, "minute": 16}
